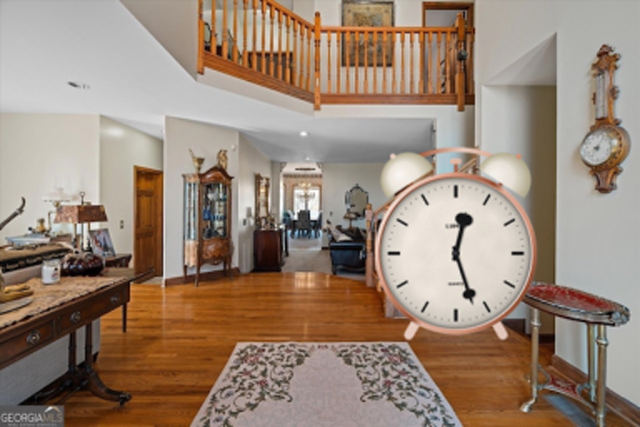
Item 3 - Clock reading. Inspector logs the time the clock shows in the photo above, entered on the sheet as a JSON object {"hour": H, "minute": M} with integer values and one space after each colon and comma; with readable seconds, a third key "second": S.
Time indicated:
{"hour": 12, "minute": 27}
